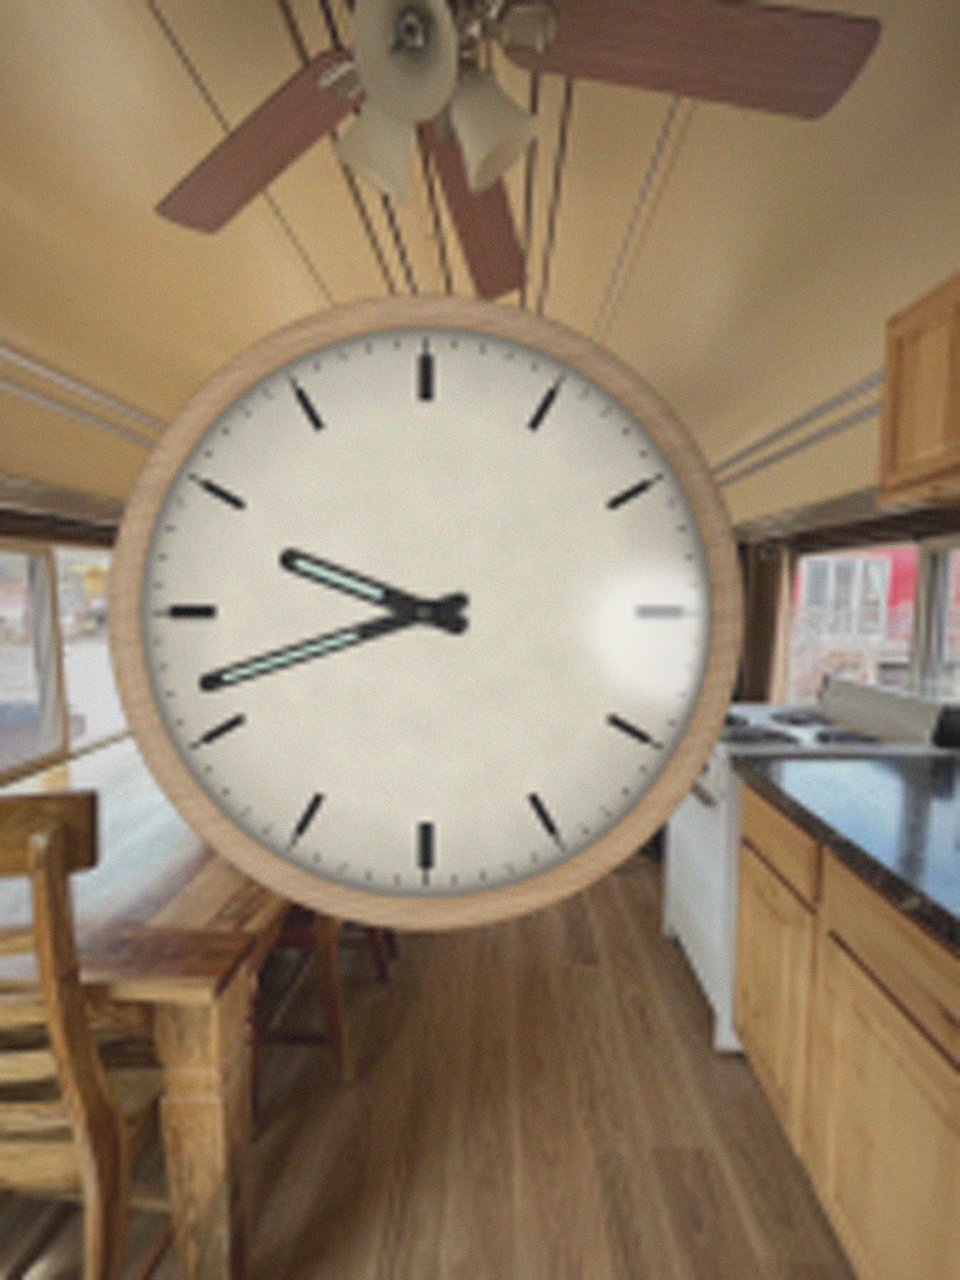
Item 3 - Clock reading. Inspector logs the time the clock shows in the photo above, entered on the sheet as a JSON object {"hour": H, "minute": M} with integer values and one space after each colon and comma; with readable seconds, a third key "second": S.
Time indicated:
{"hour": 9, "minute": 42}
